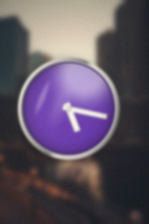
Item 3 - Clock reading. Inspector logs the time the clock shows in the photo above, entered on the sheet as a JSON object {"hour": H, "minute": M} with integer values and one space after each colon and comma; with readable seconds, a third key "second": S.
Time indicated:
{"hour": 5, "minute": 17}
